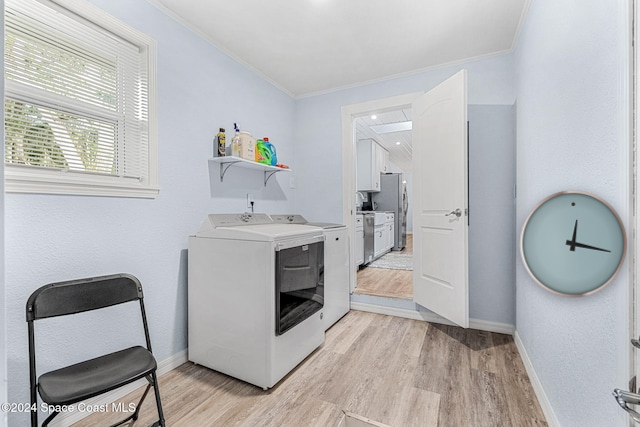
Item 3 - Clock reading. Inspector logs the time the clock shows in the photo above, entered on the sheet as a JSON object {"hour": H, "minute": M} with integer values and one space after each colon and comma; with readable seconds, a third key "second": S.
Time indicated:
{"hour": 12, "minute": 17}
